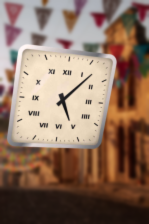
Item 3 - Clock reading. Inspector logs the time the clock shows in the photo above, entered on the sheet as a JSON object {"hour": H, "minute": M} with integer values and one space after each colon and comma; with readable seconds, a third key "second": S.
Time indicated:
{"hour": 5, "minute": 7}
